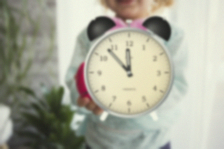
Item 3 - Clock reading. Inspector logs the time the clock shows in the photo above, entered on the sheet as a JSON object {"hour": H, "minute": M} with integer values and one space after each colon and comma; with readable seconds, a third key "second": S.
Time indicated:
{"hour": 11, "minute": 53}
